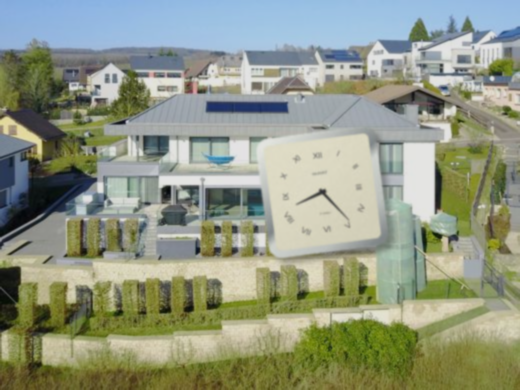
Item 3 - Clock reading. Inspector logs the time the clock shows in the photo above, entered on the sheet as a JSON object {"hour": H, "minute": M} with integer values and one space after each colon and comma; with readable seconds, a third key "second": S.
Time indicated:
{"hour": 8, "minute": 24}
